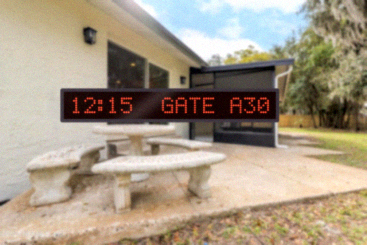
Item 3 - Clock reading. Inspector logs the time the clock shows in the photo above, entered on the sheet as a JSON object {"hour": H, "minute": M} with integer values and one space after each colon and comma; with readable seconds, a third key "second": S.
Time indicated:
{"hour": 12, "minute": 15}
